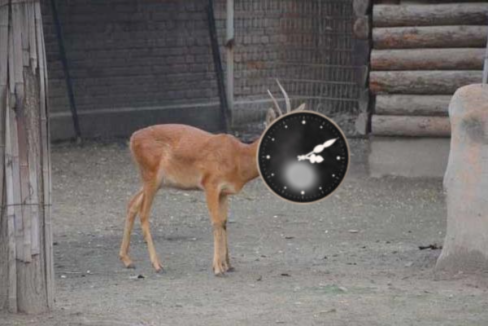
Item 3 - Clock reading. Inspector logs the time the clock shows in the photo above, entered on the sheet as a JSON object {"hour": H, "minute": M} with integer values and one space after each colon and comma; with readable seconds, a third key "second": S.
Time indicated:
{"hour": 3, "minute": 10}
